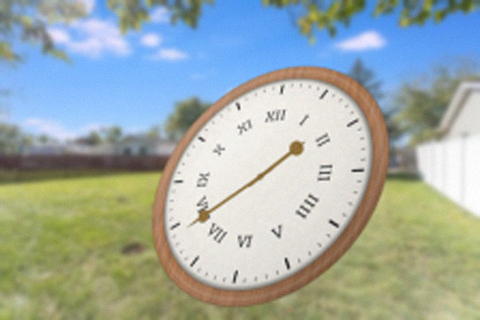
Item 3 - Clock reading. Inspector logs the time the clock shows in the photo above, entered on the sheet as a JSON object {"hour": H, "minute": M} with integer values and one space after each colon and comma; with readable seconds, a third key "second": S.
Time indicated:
{"hour": 1, "minute": 39}
